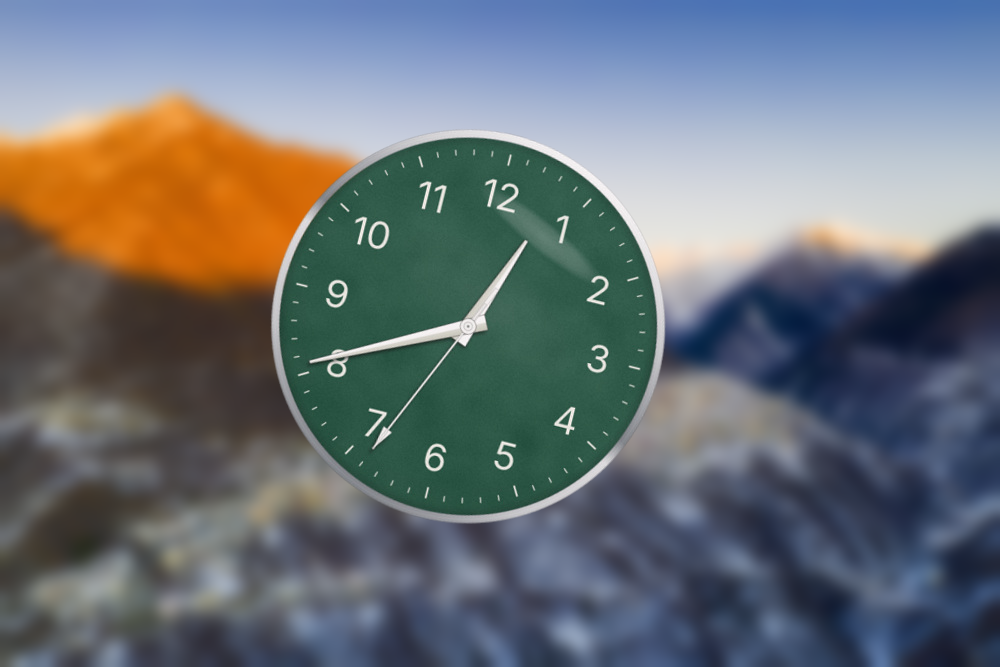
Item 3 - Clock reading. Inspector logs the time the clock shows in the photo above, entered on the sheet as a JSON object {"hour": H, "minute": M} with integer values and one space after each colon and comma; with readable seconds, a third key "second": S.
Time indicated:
{"hour": 12, "minute": 40, "second": 34}
